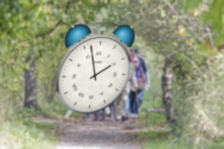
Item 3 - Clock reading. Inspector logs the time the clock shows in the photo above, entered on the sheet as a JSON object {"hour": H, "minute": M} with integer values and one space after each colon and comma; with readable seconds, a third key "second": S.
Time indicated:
{"hour": 1, "minute": 57}
